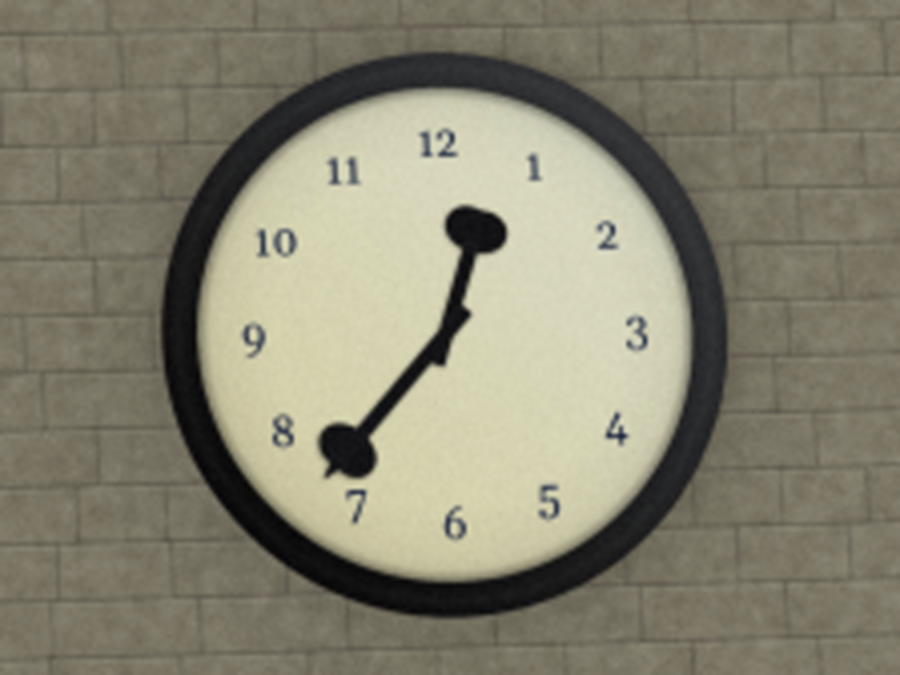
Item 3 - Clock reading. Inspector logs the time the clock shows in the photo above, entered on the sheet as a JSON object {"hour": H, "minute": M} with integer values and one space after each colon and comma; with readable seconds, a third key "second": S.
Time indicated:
{"hour": 12, "minute": 37}
